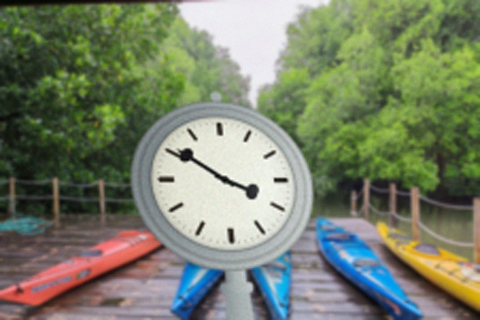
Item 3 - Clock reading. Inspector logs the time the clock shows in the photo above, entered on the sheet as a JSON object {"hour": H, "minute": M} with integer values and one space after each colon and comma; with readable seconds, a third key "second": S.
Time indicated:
{"hour": 3, "minute": 51}
